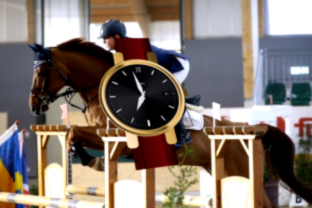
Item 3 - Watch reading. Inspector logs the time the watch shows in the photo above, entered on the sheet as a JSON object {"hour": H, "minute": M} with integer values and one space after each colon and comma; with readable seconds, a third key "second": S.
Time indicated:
{"hour": 6, "minute": 58}
